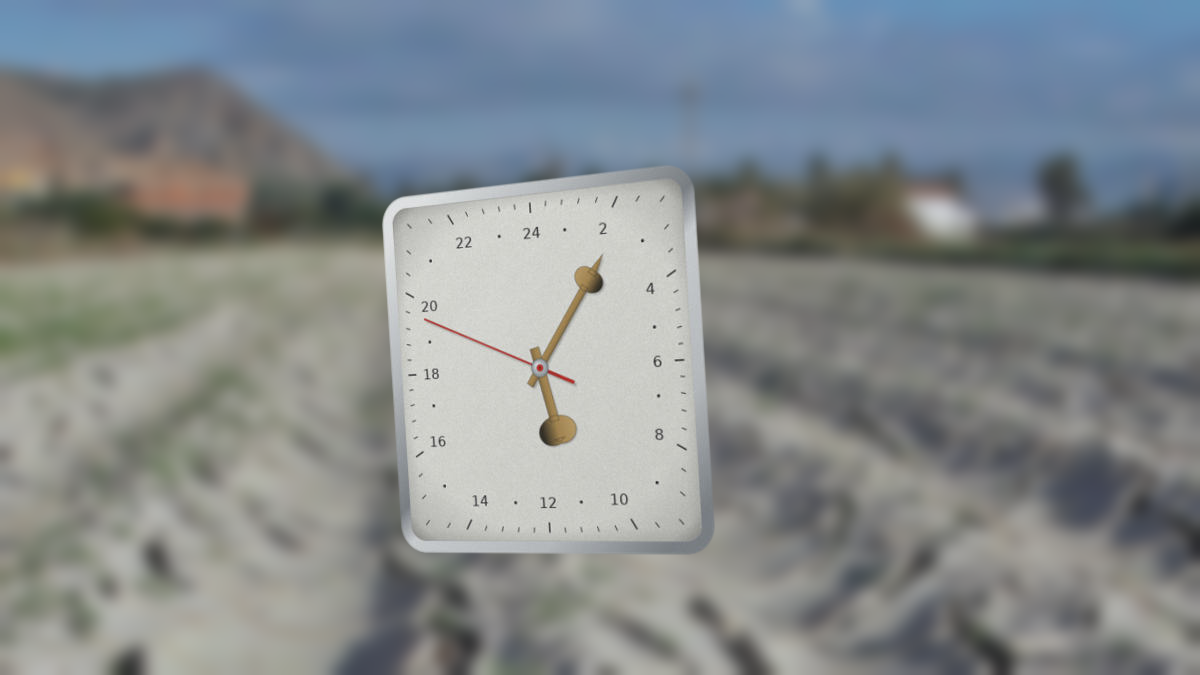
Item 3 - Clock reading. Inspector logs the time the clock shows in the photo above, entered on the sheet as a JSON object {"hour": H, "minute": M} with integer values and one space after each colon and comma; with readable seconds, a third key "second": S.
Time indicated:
{"hour": 11, "minute": 5, "second": 49}
